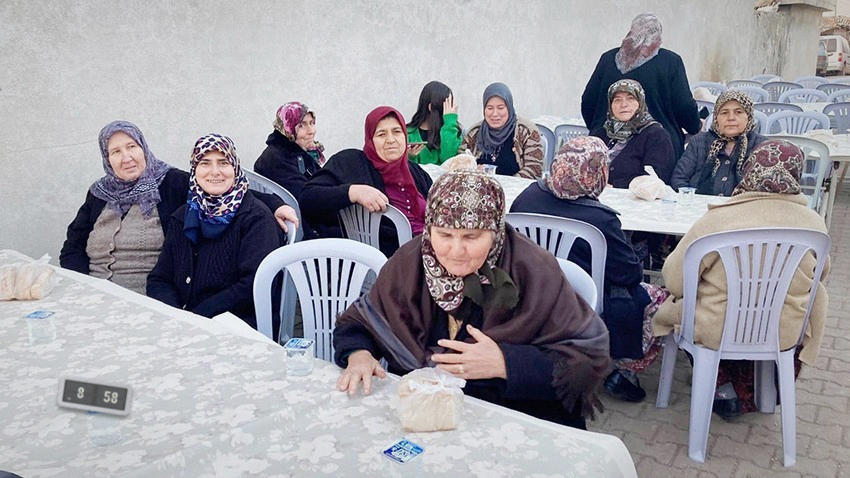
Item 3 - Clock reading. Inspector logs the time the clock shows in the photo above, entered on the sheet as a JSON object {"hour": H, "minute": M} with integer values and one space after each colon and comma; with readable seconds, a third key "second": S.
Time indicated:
{"hour": 8, "minute": 58}
